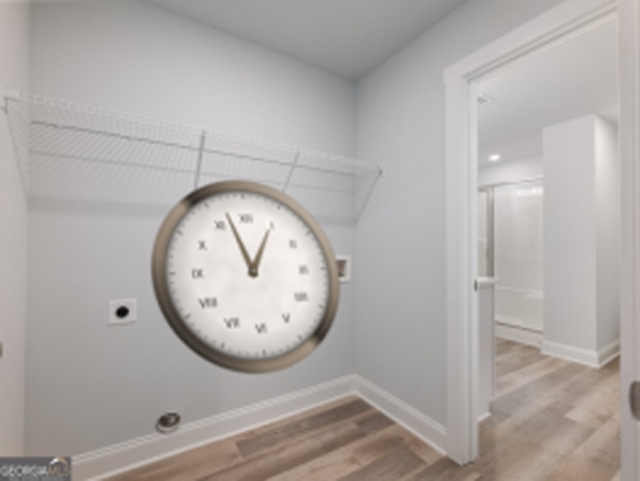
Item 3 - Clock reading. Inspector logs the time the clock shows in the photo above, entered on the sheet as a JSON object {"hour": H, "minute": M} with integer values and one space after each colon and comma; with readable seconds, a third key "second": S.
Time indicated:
{"hour": 12, "minute": 57}
